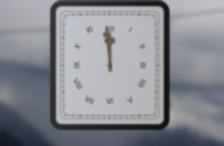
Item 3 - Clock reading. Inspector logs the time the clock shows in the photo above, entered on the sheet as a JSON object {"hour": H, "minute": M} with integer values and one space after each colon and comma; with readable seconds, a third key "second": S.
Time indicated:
{"hour": 11, "minute": 59}
